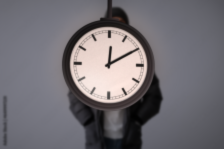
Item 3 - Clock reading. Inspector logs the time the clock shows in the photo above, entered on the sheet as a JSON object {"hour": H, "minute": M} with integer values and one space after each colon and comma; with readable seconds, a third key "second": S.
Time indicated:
{"hour": 12, "minute": 10}
